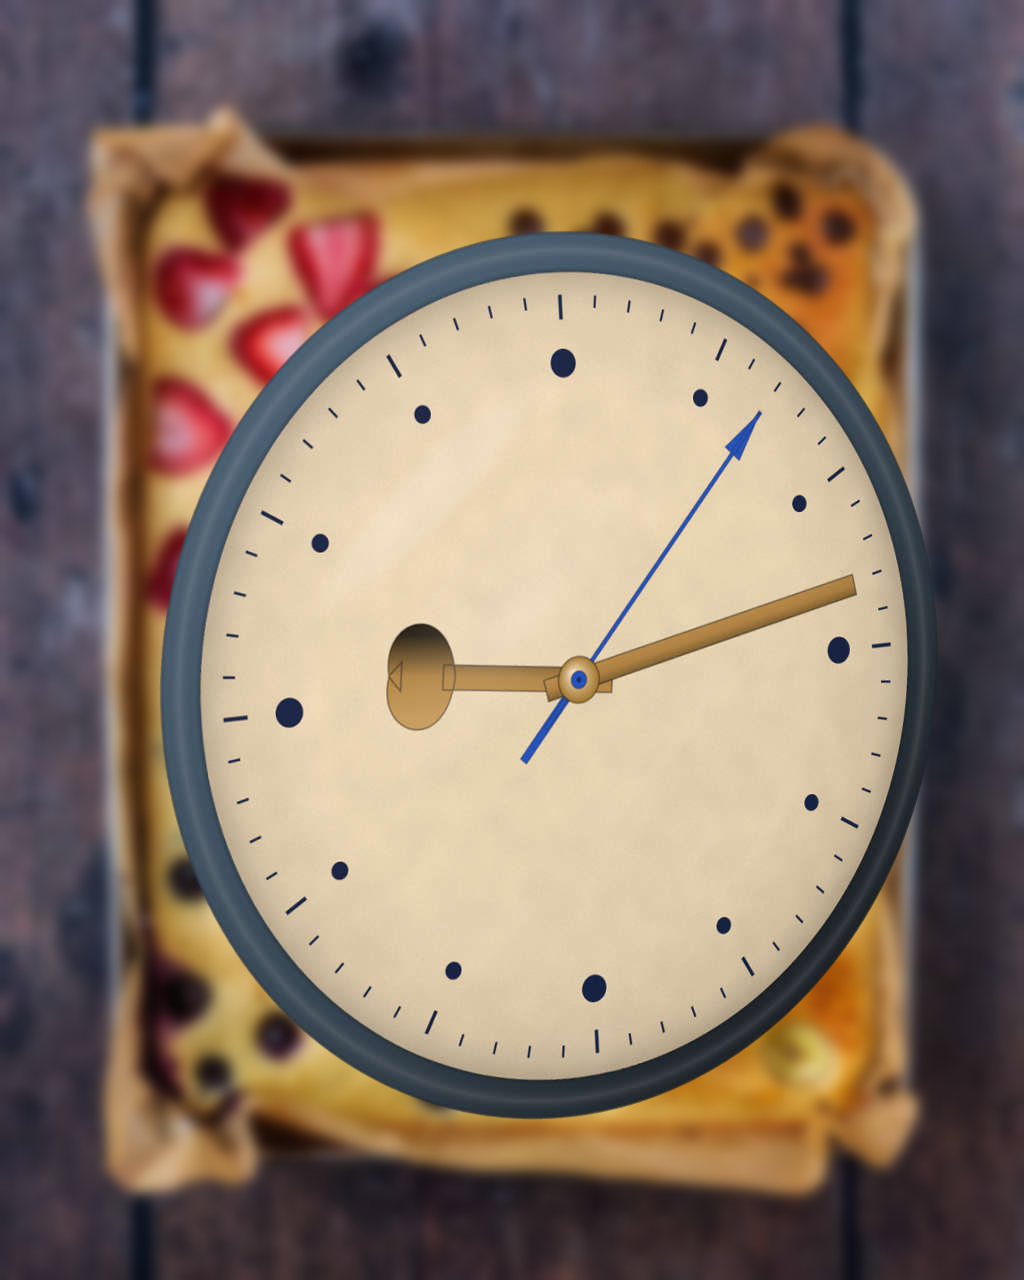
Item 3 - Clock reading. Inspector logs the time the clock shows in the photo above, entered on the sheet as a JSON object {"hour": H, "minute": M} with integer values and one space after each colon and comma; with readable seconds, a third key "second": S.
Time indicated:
{"hour": 9, "minute": 13, "second": 7}
